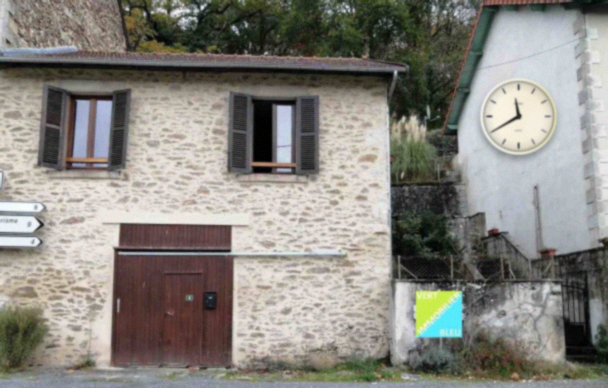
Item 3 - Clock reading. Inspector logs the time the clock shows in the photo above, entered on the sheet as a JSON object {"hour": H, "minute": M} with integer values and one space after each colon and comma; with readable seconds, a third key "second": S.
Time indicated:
{"hour": 11, "minute": 40}
